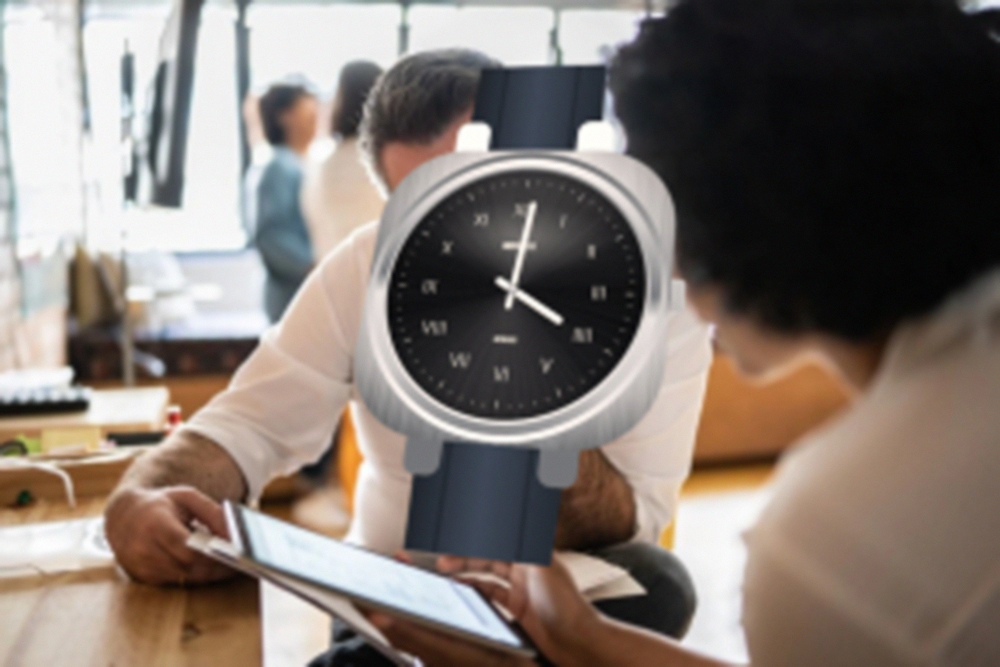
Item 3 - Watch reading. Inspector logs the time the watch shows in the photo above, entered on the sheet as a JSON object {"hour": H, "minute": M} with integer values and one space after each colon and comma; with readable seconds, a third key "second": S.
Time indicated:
{"hour": 4, "minute": 1}
